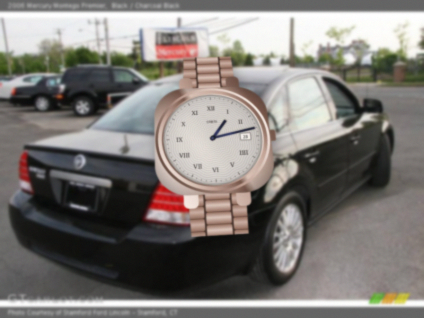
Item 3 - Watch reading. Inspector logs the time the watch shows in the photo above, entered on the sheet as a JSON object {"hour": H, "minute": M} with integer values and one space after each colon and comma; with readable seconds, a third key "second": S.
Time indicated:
{"hour": 1, "minute": 13}
